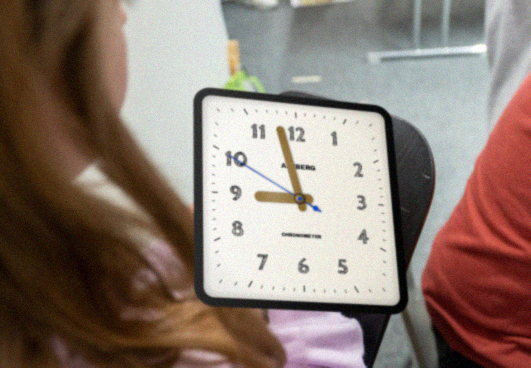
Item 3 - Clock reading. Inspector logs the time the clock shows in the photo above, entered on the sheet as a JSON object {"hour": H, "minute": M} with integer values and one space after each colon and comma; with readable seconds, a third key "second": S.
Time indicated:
{"hour": 8, "minute": 57, "second": 50}
